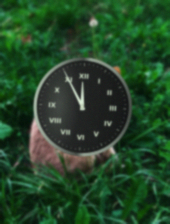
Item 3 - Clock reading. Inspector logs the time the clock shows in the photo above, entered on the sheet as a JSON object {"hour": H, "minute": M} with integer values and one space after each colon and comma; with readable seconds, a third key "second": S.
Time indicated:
{"hour": 11, "minute": 55}
